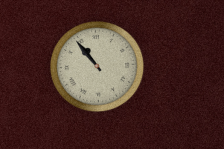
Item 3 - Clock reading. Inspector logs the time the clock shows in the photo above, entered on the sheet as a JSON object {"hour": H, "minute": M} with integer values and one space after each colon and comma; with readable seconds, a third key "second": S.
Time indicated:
{"hour": 10, "minute": 54}
